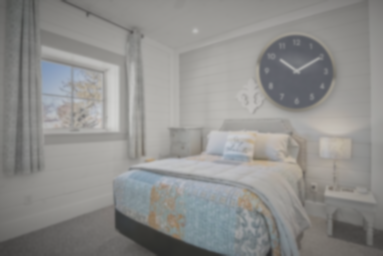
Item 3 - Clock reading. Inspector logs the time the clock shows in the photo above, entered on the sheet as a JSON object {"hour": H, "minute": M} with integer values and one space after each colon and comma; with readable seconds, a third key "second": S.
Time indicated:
{"hour": 10, "minute": 10}
